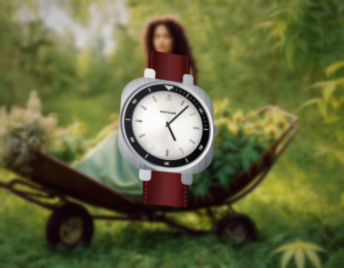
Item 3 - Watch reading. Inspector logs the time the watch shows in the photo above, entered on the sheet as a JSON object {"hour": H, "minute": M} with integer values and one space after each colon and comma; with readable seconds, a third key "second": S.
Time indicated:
{"hour": 5, "minute": 7}
